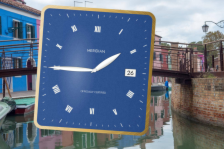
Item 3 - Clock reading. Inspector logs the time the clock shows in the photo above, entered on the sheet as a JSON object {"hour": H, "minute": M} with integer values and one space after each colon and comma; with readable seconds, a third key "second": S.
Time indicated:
{"hour": 1, "minute": 45}
